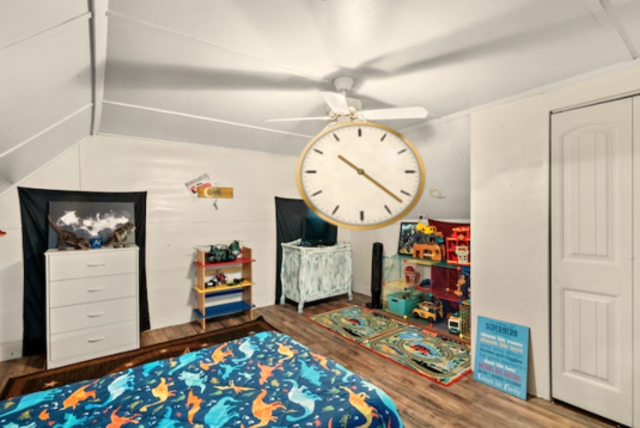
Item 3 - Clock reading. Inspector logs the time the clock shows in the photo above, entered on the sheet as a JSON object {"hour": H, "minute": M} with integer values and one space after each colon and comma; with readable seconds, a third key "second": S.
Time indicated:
{"hour": 10, "minute": 22}
